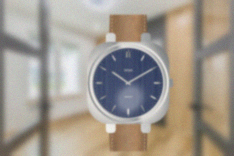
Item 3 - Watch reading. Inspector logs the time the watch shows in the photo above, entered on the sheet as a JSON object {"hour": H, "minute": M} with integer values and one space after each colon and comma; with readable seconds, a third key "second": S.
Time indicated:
{"hour": 10, "minute": 10}
